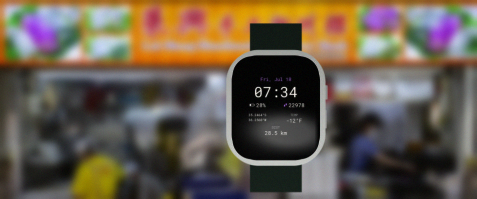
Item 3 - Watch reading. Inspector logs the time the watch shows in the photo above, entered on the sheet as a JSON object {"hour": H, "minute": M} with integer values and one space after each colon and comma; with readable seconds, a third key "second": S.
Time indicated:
{"hour": 7, "minute": 34}
